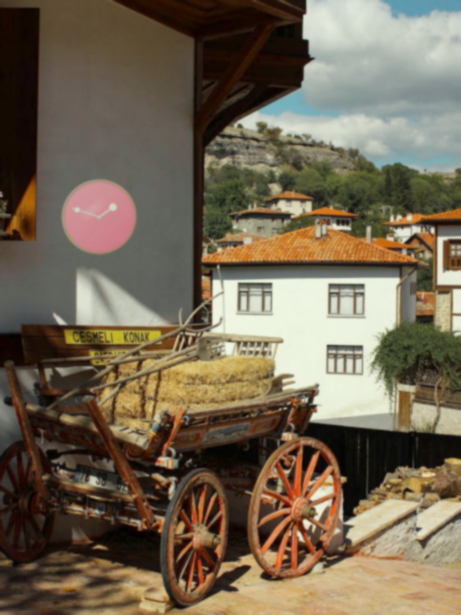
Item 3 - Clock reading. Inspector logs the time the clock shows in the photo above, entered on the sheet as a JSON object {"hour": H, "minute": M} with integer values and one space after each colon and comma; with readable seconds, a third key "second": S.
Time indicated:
{"hour": 1, "minute": 48}
